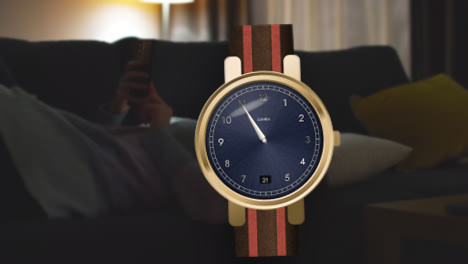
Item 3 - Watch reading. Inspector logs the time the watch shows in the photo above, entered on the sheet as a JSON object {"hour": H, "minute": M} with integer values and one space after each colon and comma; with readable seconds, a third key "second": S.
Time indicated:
{"hour": 10, "minute": 55}
